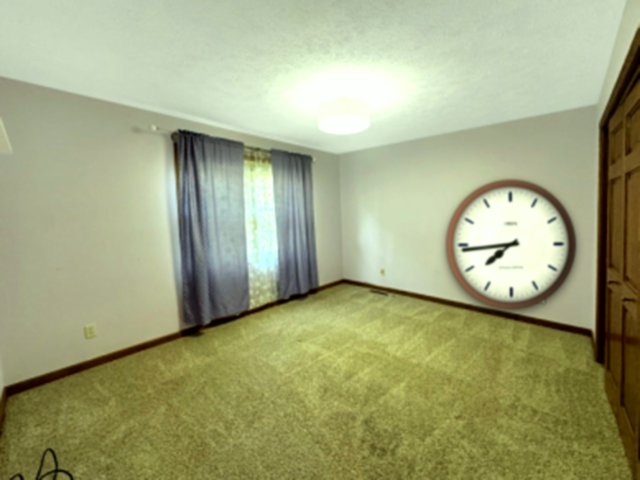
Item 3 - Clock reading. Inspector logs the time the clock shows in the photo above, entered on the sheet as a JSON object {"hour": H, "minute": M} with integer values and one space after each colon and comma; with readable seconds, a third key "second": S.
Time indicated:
{"hour": 7, "minute": 44}
